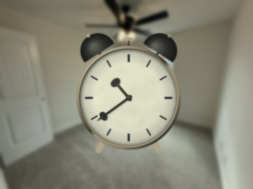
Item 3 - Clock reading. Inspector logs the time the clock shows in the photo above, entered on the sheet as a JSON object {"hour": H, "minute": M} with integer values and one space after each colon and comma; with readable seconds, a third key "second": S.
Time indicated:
{"hour": 10, "minute": 39}
